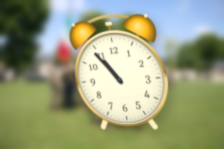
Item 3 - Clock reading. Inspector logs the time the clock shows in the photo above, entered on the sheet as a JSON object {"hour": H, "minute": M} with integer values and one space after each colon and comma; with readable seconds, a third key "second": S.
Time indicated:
{"hour": 10, "minute": 54}
